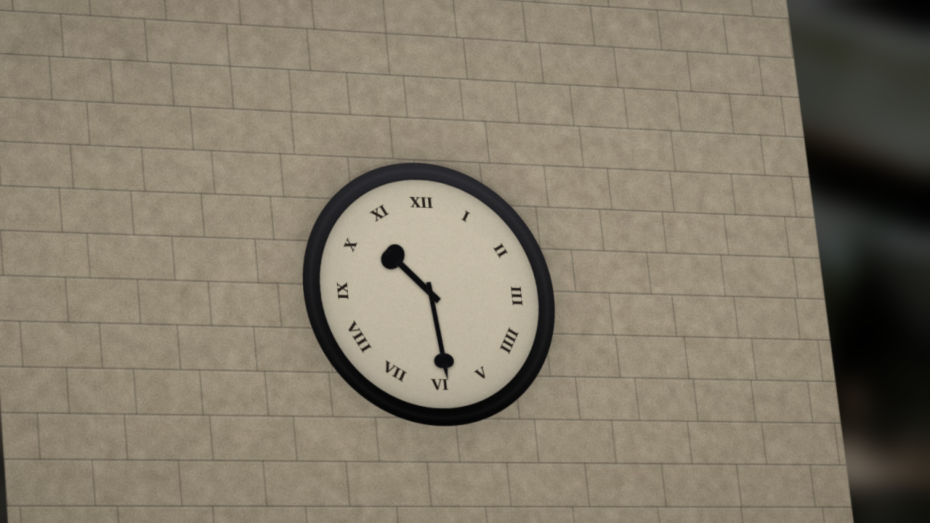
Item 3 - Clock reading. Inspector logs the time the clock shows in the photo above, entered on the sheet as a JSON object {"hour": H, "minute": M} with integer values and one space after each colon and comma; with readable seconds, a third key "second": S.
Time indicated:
{"hour": 10, "minute": 29}
